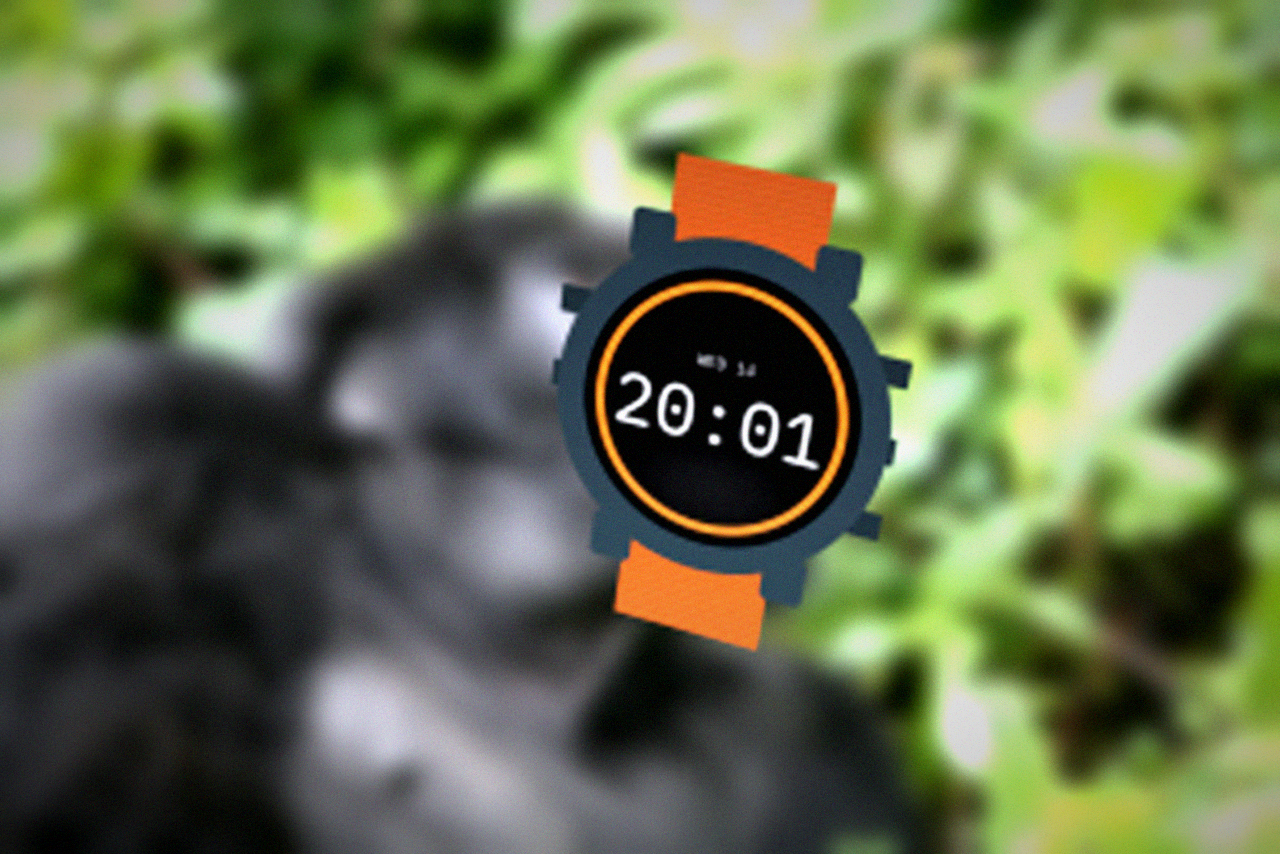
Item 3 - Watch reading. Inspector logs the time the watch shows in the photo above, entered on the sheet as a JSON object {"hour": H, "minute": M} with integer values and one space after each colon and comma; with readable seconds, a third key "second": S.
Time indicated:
{"hour": 20, "minute": 1}
